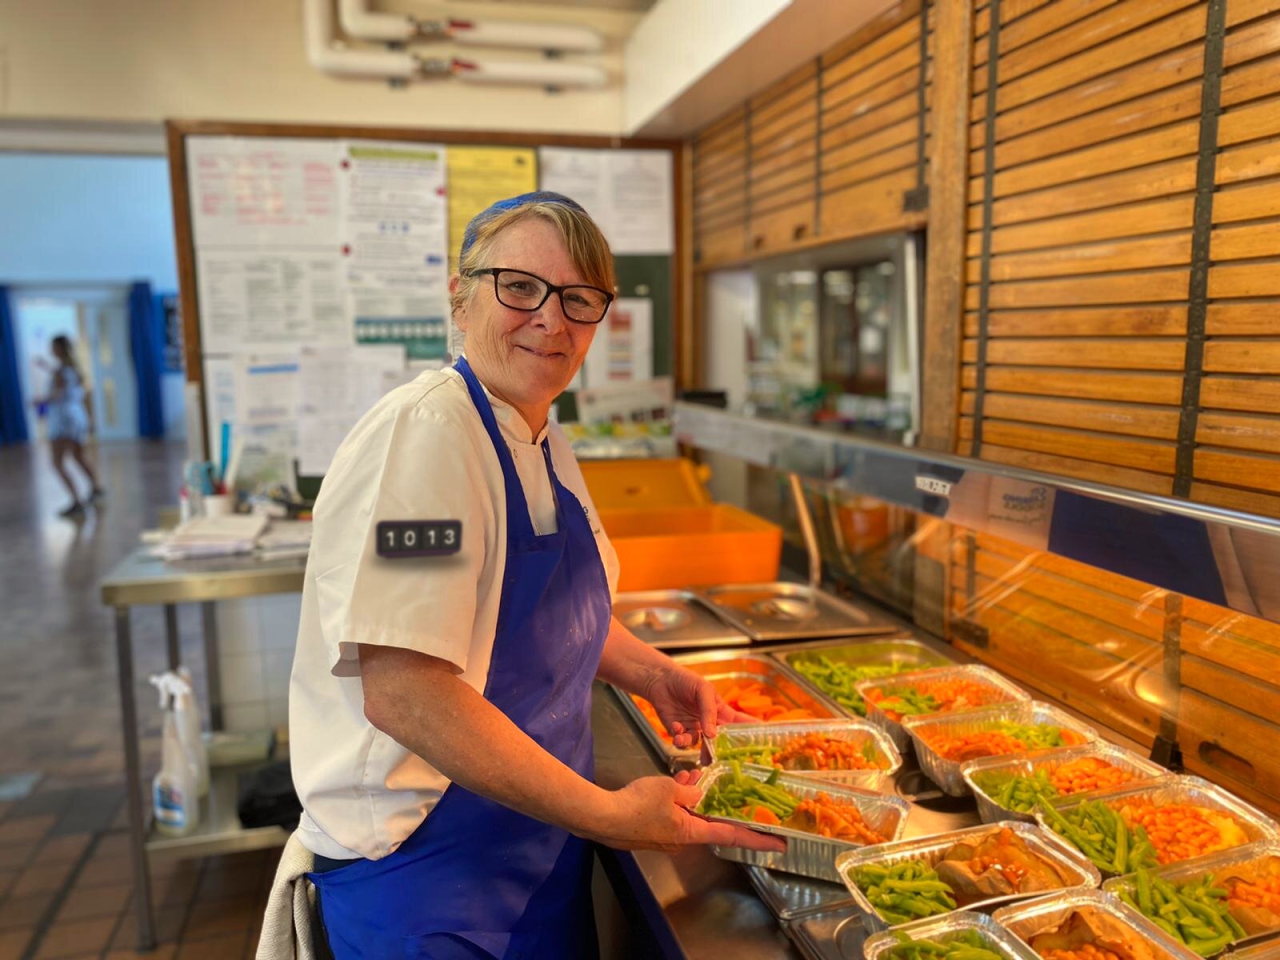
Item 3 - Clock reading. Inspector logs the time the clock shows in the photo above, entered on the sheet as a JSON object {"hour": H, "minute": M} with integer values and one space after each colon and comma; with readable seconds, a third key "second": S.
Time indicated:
{"hour": 10, "minute": 13}
